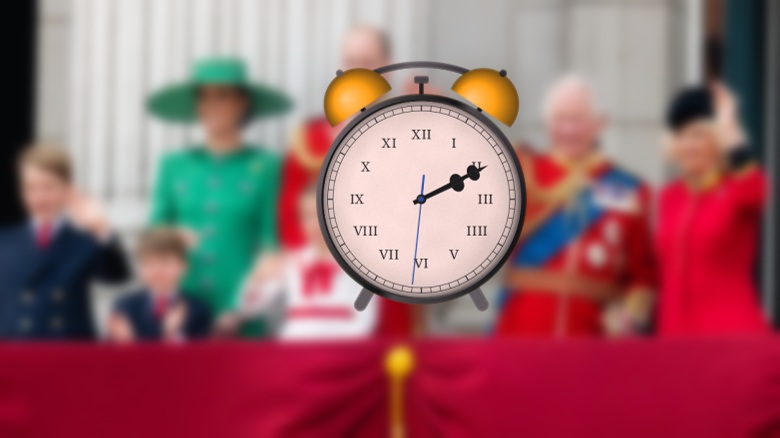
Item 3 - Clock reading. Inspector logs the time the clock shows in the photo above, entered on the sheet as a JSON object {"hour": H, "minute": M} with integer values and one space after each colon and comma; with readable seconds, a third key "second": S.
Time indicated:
{"hour": 2, "minute": 10, "second": 31}
